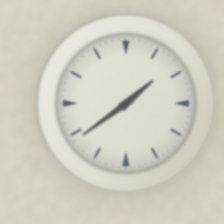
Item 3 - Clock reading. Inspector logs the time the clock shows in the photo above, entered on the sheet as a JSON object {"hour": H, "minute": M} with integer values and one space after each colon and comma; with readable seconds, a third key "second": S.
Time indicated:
{"hour": 1, "minute": 39}
